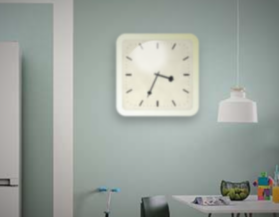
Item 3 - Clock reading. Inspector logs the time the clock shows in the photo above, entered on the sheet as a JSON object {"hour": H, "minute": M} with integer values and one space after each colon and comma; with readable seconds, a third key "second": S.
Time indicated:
{"hour": 3, "minute": 34}
